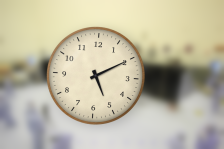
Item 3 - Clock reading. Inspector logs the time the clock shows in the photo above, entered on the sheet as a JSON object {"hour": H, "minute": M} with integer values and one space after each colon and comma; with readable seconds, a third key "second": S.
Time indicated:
{"hour": 5, "minute": 10}
